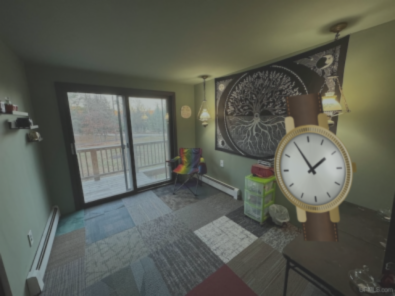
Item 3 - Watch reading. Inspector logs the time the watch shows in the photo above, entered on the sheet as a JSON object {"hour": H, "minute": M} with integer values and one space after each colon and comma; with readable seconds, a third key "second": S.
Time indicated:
{"hour": 1, "minute": 55}
